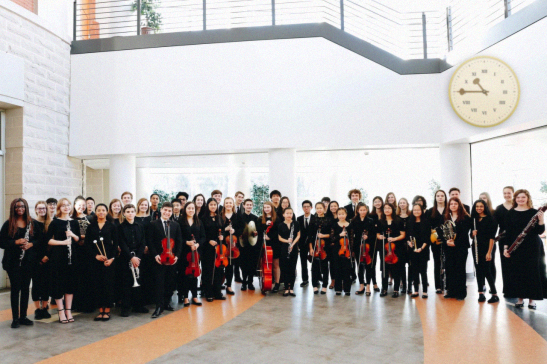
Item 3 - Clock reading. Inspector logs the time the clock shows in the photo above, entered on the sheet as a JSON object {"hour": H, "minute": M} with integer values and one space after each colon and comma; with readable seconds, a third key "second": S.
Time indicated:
{"hour": 10, "minute": 45}
